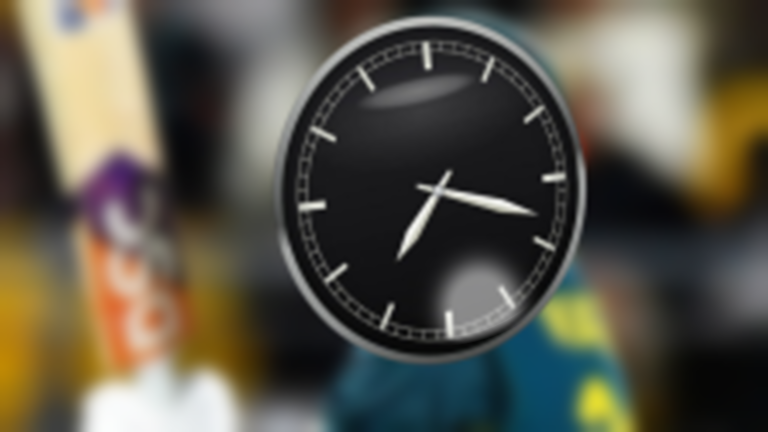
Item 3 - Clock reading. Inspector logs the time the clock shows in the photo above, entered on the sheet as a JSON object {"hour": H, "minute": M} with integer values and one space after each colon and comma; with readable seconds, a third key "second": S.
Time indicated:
{"hour": 7, "minute": 18}
